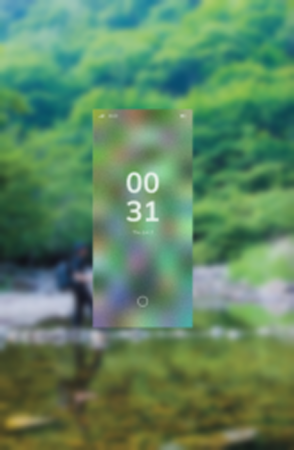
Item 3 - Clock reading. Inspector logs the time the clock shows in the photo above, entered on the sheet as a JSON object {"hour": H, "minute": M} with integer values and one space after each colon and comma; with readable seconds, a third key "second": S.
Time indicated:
{"hour": 0, "minute": 31}
